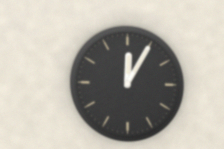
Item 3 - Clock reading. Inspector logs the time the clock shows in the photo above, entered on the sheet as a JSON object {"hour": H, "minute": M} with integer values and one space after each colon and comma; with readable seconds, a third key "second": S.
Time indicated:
{"hour": 12, "minute": 5}
